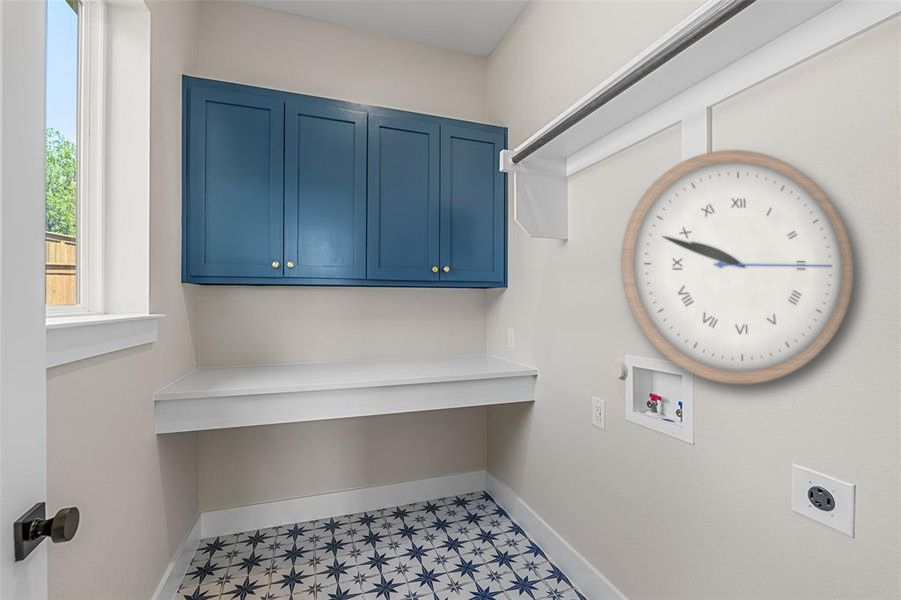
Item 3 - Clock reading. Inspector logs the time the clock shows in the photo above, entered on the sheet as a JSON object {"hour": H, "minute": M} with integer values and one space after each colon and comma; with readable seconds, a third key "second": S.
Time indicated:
{"hour": 9, "minute": 48, "second": 15}
